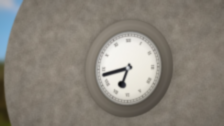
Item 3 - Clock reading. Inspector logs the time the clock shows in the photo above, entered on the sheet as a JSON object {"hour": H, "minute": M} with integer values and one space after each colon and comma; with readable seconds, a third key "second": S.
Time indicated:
{"hour": 6, "minute": 43}
